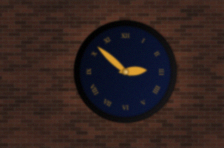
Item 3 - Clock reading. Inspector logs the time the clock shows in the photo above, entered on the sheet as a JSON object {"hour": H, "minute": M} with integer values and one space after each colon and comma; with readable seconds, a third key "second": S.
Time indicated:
{"hour": 2, "minute": 52}
